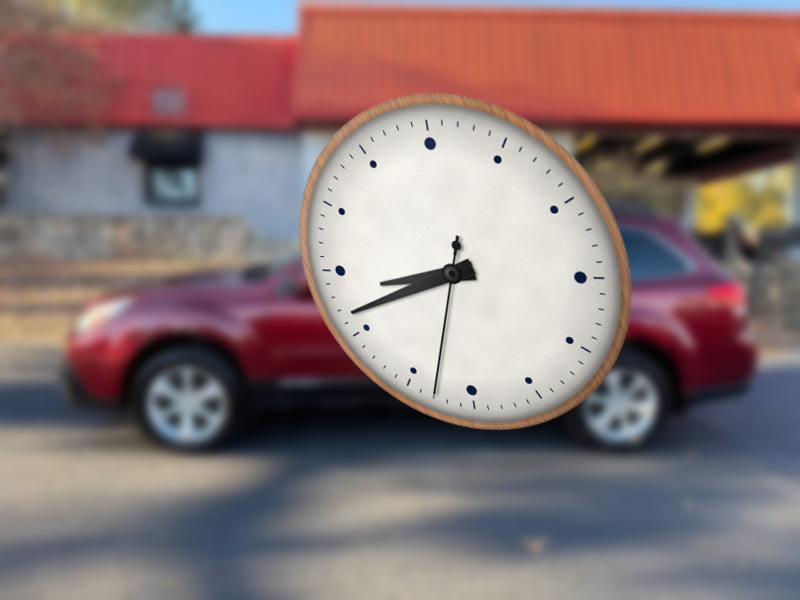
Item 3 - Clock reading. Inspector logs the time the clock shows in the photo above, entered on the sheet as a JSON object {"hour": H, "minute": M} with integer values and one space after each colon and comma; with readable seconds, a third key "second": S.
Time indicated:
{"hour": 8, "minute": 41, "second": 33}
